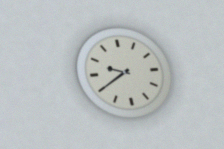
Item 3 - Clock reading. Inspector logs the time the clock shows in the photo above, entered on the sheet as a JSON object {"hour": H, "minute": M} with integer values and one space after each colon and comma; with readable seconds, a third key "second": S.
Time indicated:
{"hour": 9, "minute": 40}
